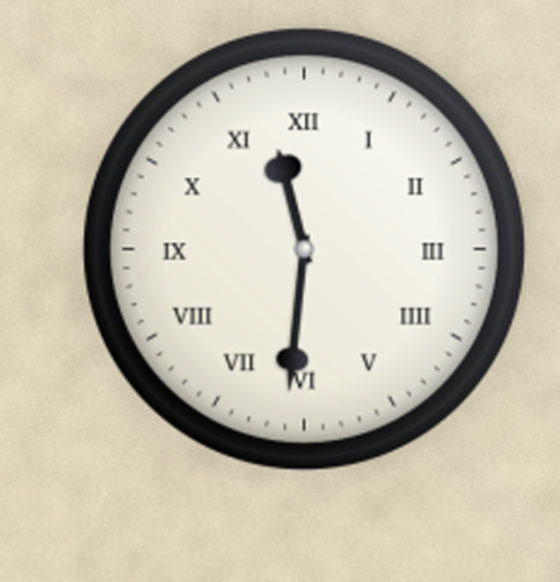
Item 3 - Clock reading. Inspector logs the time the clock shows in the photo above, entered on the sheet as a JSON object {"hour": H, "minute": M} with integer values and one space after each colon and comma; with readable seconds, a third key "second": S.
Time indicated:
{"hour": 11, "minute": 31}
